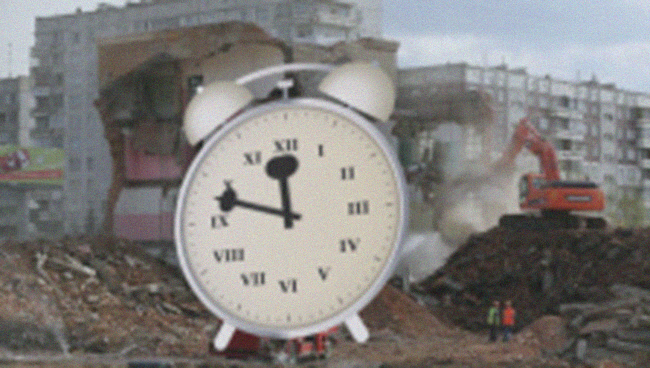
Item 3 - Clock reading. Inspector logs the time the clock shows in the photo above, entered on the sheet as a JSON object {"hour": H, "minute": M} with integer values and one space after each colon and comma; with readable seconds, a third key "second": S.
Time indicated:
{"hour": 11, "minute": 48}
